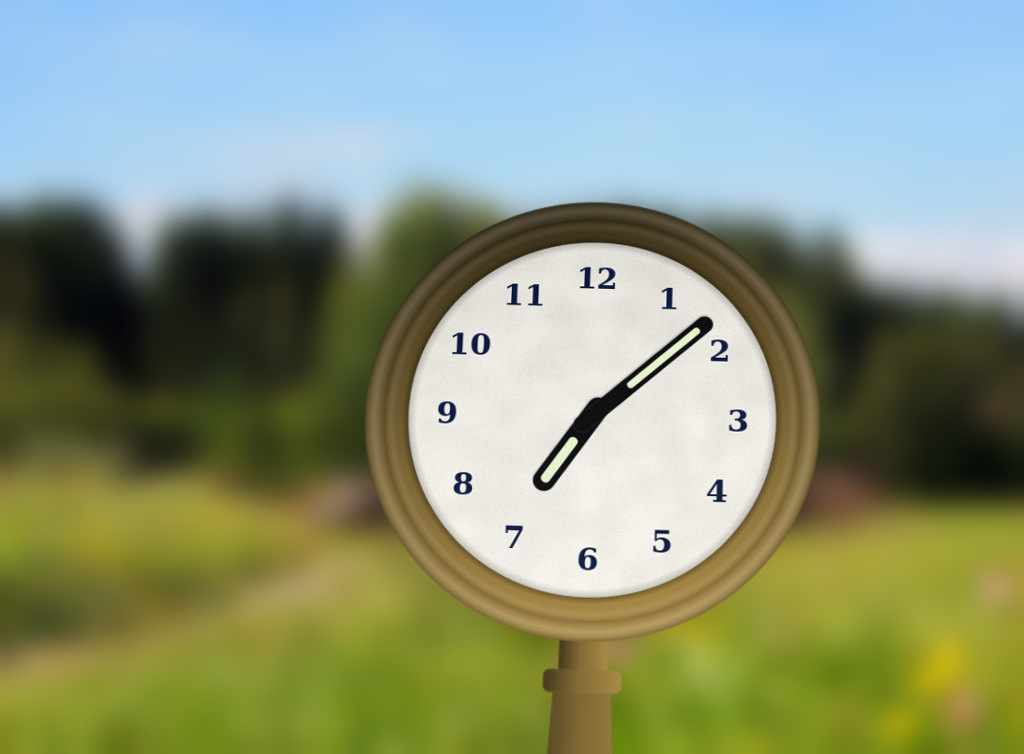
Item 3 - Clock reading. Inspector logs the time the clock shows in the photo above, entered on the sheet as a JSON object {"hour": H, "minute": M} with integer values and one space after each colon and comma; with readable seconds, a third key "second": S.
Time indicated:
{"hour": 7, "minute": 8}
